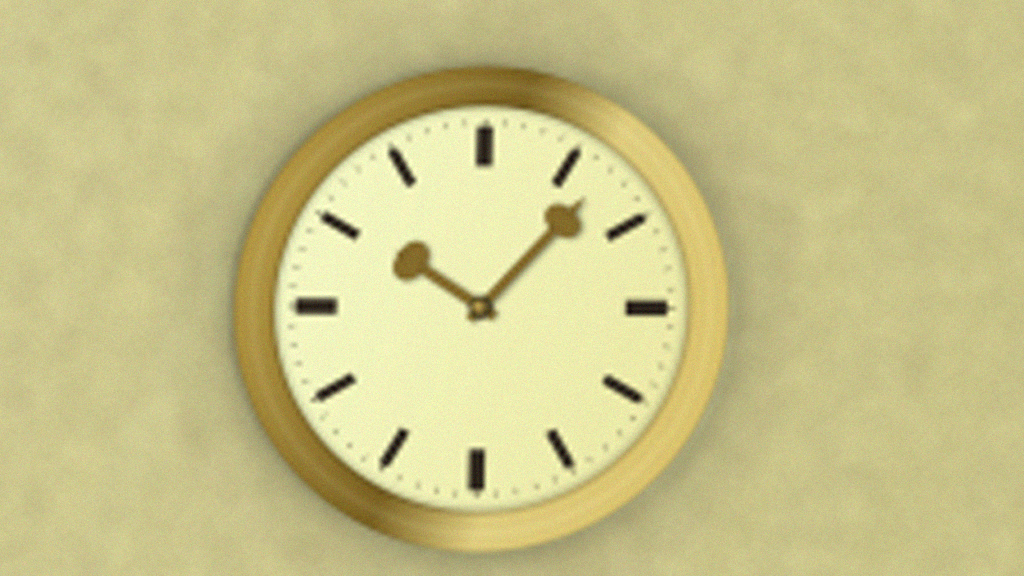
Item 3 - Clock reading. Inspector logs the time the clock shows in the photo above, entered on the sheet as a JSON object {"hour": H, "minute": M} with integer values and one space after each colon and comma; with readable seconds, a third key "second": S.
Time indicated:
{"hour": 10, "minute": 7}
